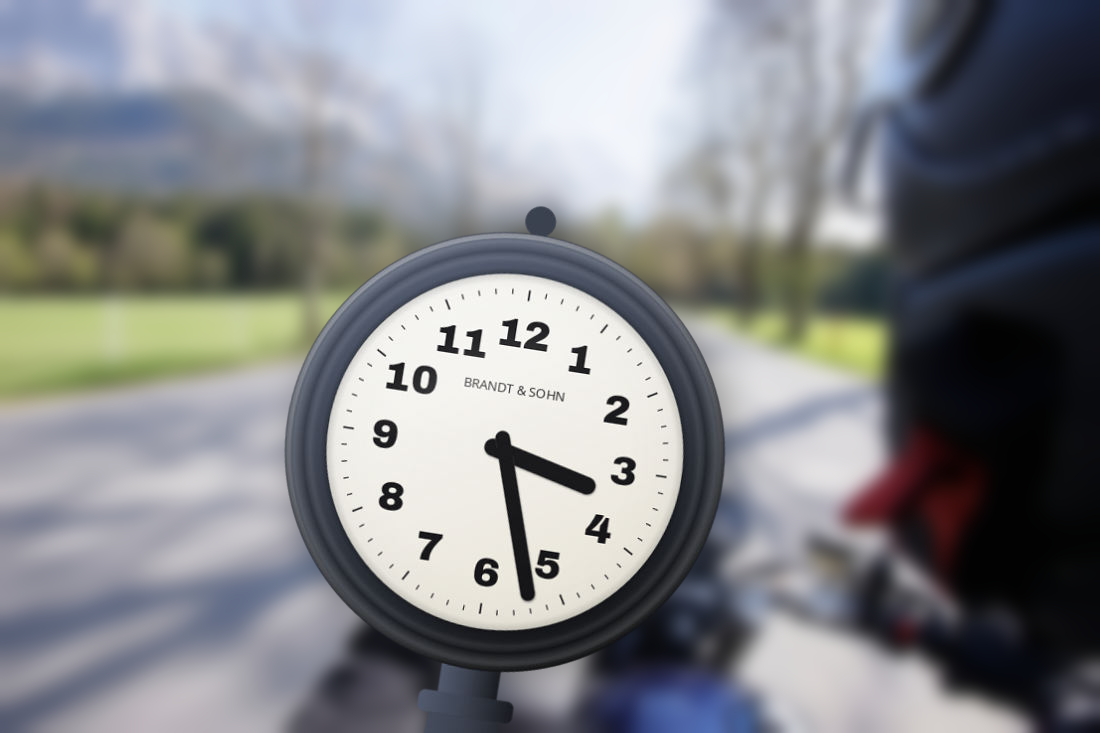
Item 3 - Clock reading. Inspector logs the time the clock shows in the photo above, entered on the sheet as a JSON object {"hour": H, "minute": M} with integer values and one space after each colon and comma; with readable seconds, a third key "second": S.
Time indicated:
{"hour": 3, "minute": 27}
